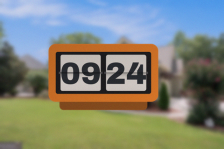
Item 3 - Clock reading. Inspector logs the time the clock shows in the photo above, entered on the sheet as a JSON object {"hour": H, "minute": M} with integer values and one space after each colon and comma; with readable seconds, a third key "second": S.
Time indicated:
{"hour": 9, "minute": 24}
